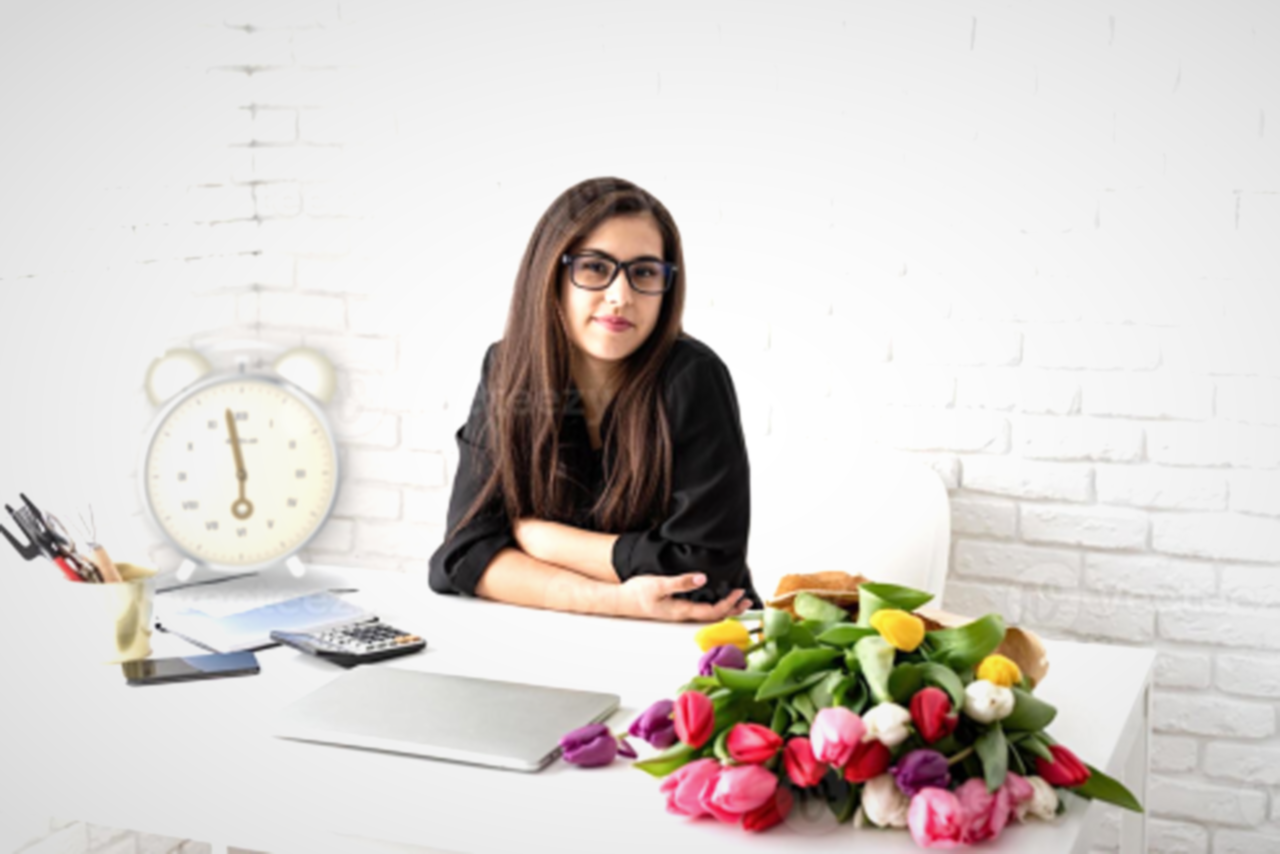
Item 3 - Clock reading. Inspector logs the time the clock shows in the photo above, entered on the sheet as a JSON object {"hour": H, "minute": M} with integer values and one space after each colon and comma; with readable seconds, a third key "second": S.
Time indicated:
{"hour": 5, "minute": 58}
